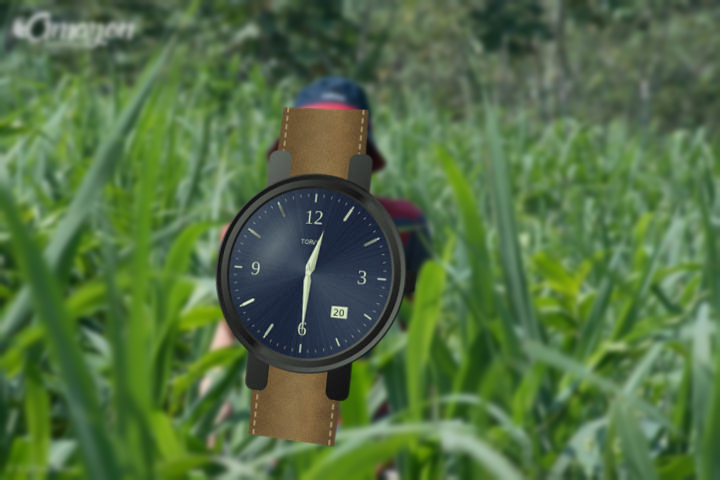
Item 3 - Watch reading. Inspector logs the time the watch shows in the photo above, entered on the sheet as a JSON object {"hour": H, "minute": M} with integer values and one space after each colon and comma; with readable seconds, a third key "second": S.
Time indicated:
{"hour": 12, "minute": 30}
